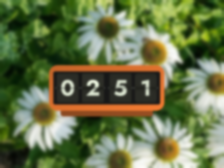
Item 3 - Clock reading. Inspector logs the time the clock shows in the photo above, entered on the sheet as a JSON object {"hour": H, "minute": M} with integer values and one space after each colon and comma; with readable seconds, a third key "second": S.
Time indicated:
{"hour": 2, "minute": 51}
